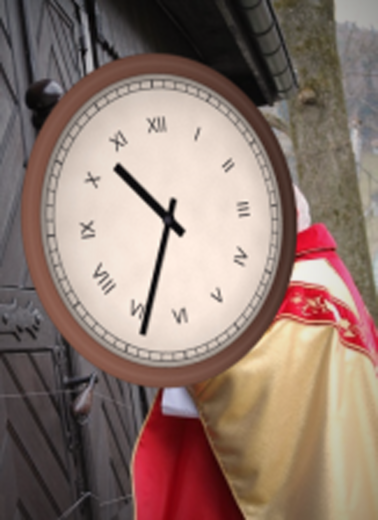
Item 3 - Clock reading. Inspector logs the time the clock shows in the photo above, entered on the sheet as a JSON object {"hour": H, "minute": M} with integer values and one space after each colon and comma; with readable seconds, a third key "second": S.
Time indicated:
{"hour": 10, "minute": 34}
